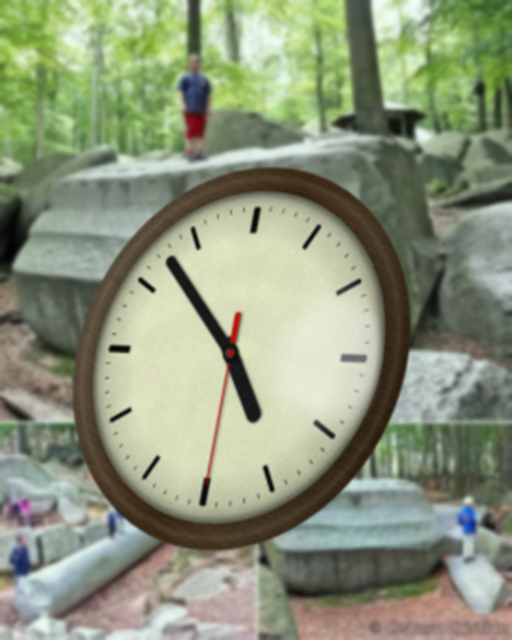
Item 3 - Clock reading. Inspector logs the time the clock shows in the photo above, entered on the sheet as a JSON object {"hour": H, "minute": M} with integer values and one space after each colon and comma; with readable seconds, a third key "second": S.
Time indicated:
{"hour": 4, "minute": 52, "second": 30}
